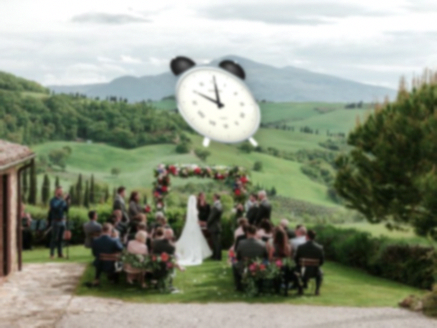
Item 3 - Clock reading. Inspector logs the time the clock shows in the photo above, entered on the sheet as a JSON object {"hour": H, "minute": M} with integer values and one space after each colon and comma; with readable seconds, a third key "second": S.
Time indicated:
{"hour": 10, "minute": 1}
